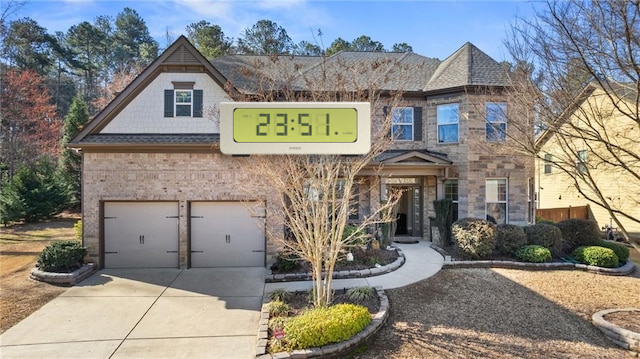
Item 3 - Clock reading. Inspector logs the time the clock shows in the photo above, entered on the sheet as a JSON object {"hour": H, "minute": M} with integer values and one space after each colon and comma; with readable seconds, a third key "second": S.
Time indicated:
{"hour": 23, "minute": 51}
